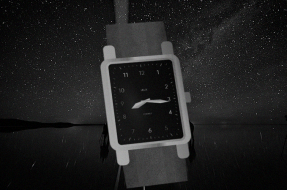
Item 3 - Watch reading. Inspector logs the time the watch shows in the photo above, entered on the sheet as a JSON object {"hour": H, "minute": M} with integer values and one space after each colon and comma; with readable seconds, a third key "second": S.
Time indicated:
{"hour": 8, "minute": 16}
